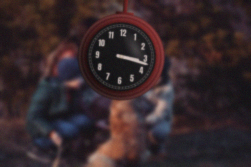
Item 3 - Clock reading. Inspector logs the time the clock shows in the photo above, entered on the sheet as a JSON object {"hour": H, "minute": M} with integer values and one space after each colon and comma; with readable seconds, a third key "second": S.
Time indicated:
{"hour": 3, "minute": 17}
